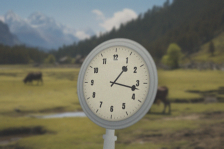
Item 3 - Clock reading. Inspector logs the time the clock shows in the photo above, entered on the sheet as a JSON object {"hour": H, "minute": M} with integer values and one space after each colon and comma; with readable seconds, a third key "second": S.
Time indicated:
{"hour": 1, "minute": 17}
